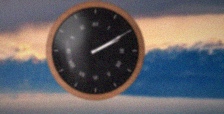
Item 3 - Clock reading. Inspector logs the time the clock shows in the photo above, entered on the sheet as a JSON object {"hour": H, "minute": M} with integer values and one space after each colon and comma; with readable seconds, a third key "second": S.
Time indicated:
{"hour": 2, "minute": 10}
